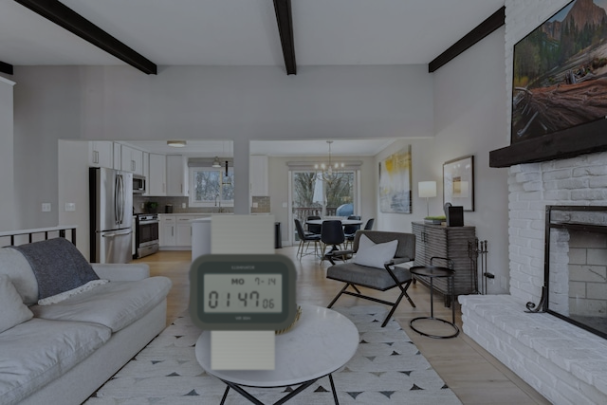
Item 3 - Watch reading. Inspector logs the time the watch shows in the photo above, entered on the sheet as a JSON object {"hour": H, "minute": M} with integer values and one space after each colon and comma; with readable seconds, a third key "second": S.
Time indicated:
{"hour": 1, "minute": 47}
